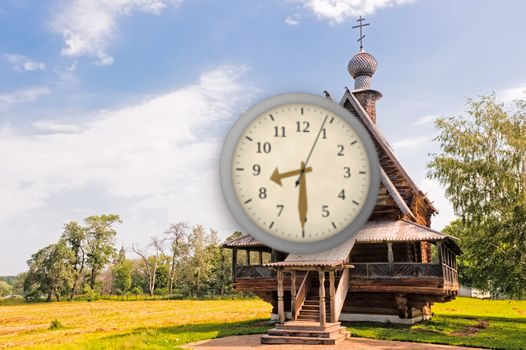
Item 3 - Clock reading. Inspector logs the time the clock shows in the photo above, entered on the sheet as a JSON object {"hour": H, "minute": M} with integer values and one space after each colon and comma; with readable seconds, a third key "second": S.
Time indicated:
{"hour": 8, "minute": 30, "second": 4}
